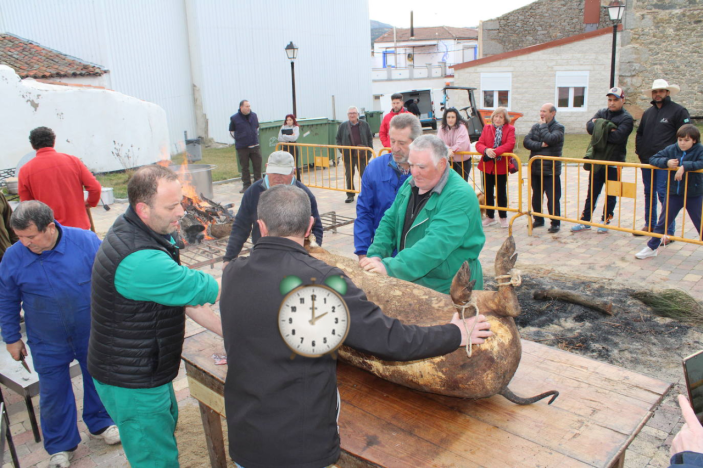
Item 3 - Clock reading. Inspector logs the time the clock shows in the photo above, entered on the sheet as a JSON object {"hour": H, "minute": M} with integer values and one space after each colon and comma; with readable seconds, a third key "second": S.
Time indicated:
{"hour": 2, "minute": 0}
